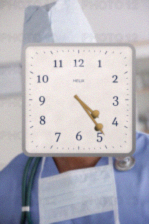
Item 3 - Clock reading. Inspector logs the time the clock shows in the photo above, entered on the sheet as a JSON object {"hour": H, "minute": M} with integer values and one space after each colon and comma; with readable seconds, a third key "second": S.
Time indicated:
{"hour": 4, "minute": 24}
